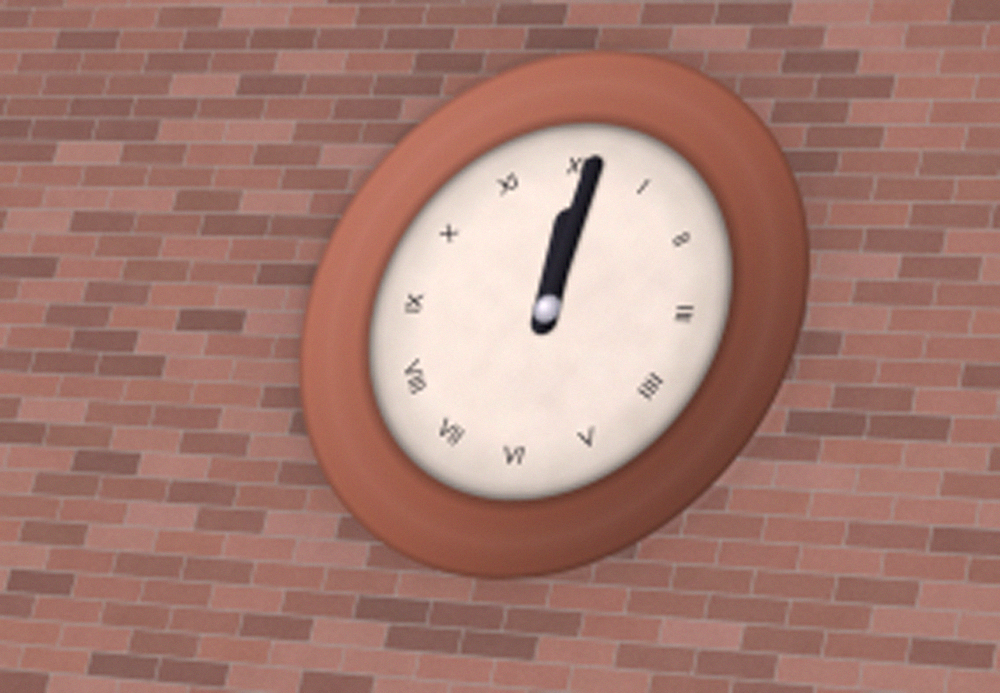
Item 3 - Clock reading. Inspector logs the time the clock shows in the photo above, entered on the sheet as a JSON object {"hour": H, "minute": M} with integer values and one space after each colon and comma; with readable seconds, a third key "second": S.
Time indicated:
{"hour": 12, "minute": 1}
